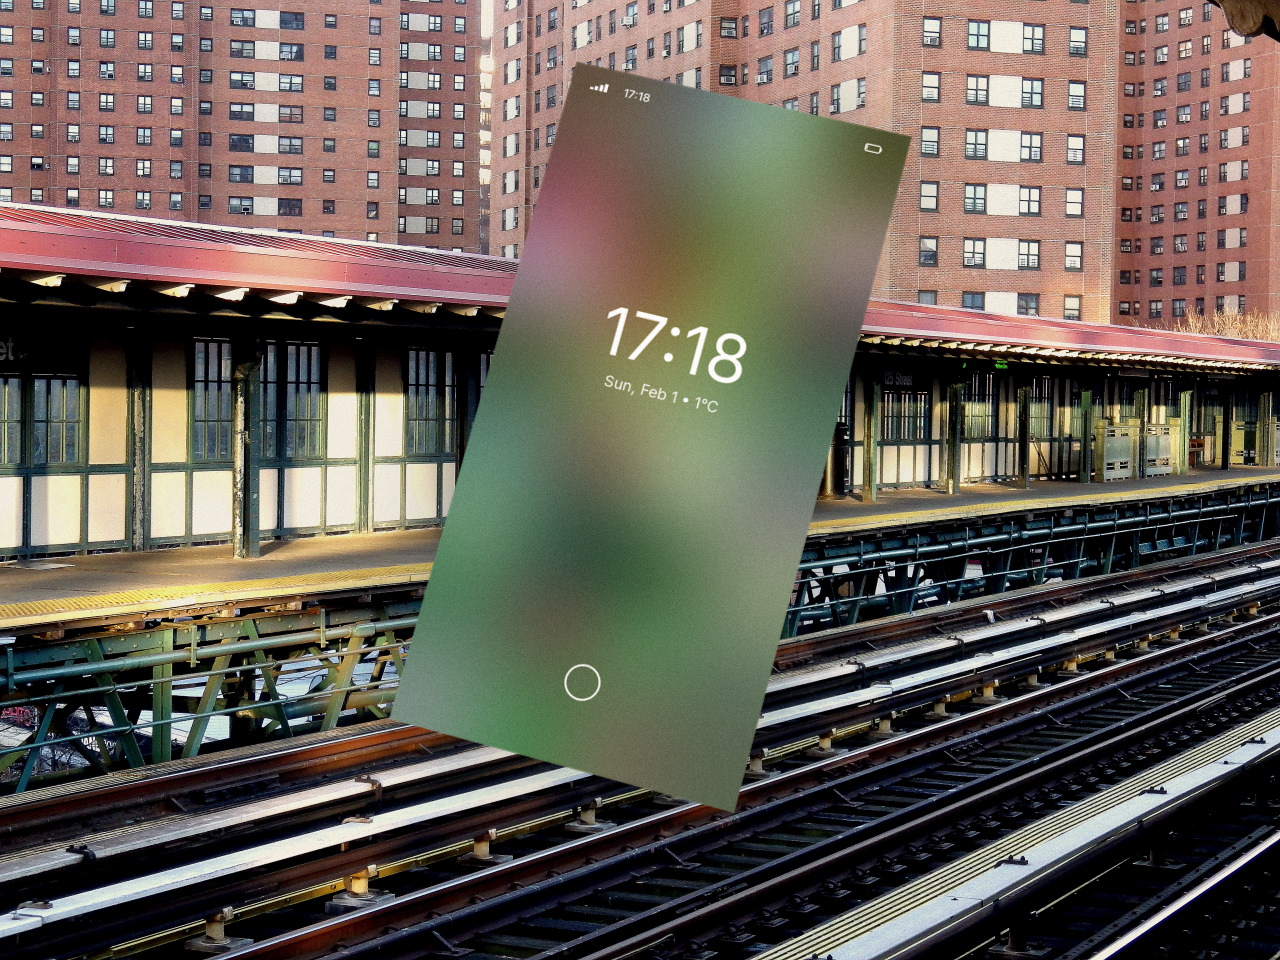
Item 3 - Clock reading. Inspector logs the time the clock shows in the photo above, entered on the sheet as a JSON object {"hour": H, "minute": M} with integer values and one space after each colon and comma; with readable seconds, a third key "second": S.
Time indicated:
{"hour": 17, "minute": 18}
